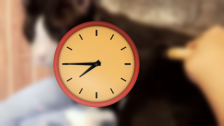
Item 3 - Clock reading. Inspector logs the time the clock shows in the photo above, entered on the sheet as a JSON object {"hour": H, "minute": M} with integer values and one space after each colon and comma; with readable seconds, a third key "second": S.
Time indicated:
{"hour": 7, "minute": 45}
